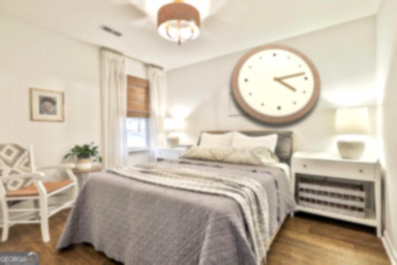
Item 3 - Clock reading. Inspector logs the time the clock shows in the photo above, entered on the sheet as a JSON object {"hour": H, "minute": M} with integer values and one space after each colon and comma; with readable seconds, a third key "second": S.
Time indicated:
{"hour": 4, "minute": 13}
